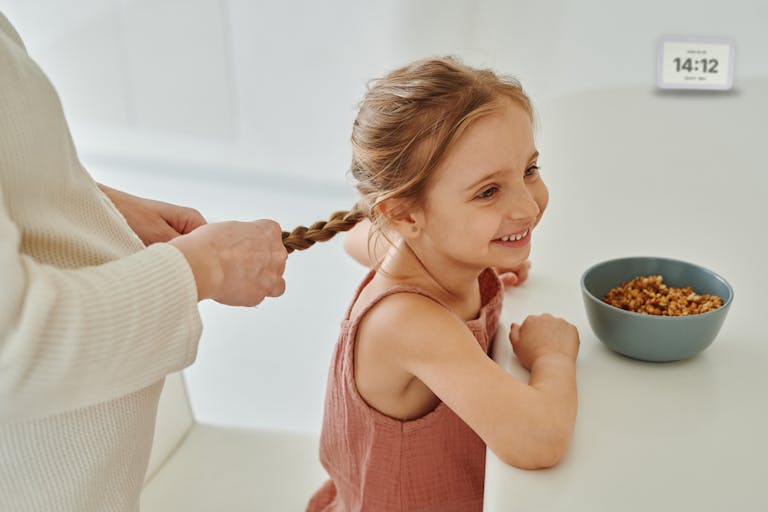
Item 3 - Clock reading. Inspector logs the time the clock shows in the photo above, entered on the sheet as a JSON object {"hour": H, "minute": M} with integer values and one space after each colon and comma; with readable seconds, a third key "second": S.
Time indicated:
{"hour": 14, "minute": 12}
